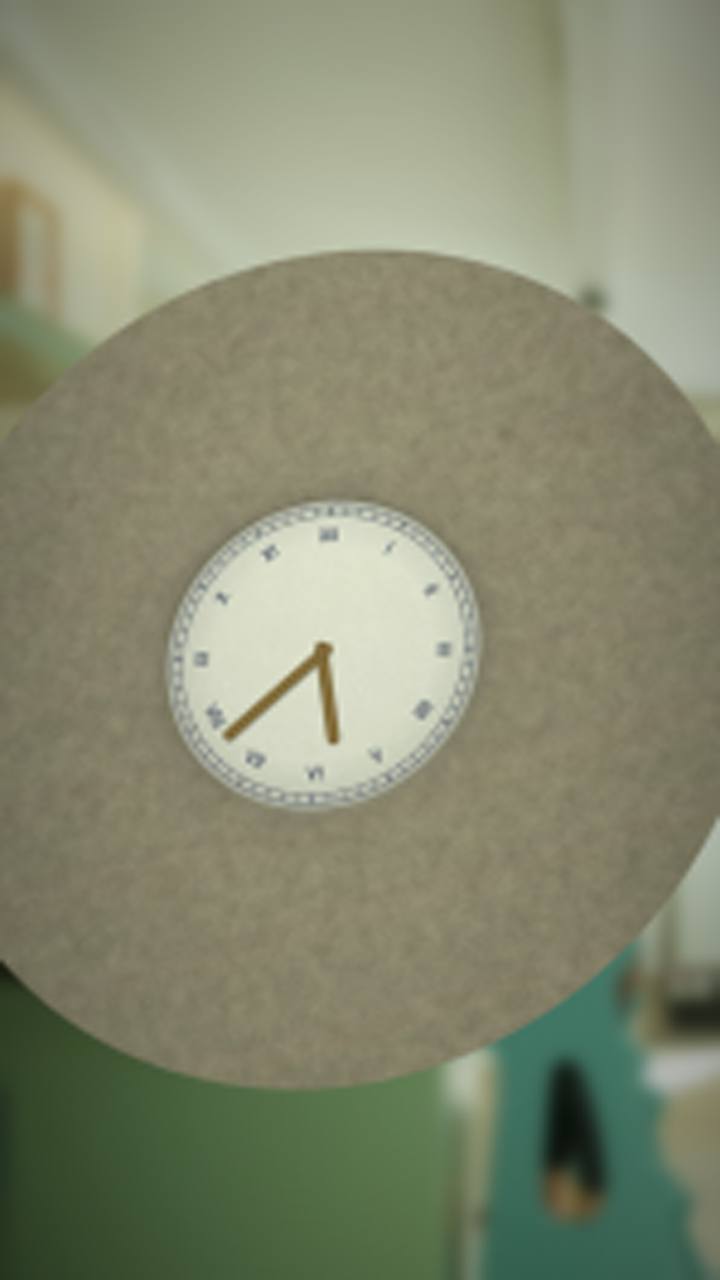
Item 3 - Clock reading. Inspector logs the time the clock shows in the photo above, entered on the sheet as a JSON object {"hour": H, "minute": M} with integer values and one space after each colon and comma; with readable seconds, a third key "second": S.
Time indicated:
{"hour": 5, "minute": 38}
